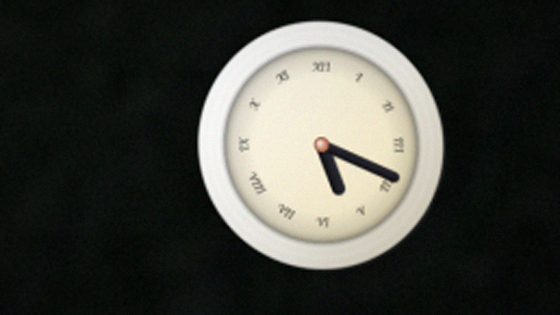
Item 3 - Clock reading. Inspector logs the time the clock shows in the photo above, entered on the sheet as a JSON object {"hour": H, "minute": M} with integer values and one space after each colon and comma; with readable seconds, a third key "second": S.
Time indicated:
{"hour": 5, "minute": 19}
